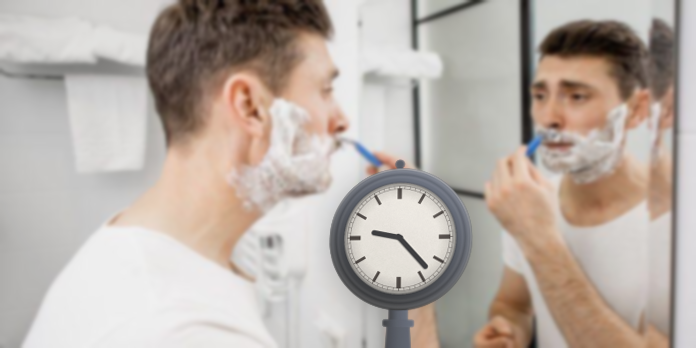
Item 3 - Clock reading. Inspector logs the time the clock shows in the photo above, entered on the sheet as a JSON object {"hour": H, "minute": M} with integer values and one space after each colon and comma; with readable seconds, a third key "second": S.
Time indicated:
{"hour": 9, "minute": 23}
